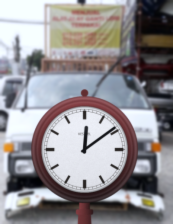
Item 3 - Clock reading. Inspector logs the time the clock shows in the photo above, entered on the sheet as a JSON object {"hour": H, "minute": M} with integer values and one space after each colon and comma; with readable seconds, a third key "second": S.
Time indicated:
{"hour": 12, "minute": 9}
